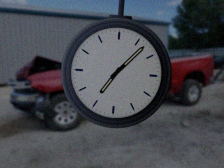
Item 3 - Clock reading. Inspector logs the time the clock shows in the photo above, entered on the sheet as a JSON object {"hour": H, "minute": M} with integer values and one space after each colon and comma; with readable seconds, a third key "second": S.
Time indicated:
{"hour": 7, "minute": 7}
